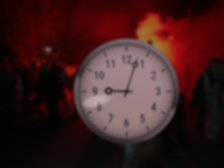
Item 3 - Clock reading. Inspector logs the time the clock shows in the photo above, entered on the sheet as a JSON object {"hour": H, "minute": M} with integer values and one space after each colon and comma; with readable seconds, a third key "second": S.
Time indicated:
{"hour": 9, "minute": 3}
